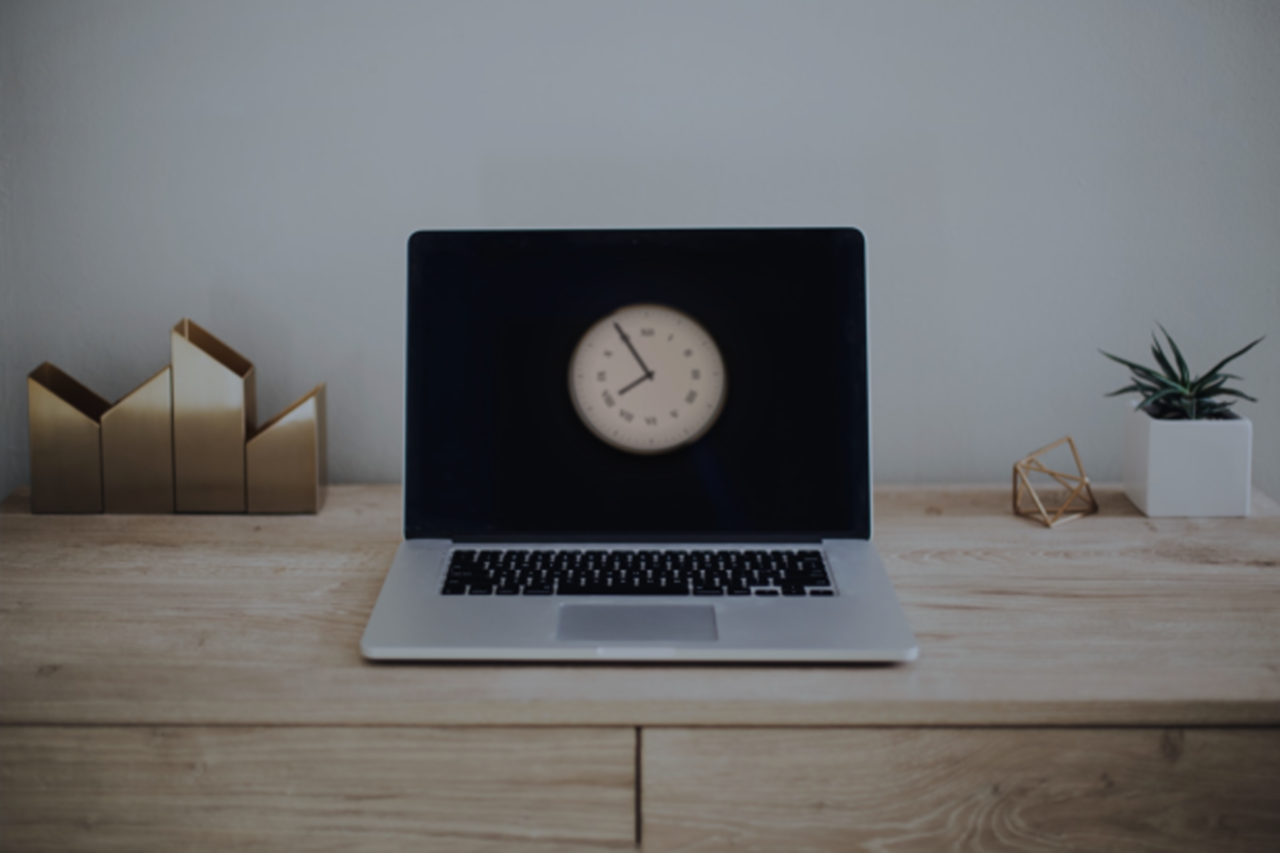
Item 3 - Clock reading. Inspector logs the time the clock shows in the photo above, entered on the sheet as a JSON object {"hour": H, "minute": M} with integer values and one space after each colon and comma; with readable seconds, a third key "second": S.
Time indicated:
{"hour": 7, "minute": 55}
